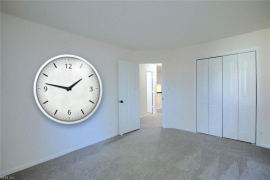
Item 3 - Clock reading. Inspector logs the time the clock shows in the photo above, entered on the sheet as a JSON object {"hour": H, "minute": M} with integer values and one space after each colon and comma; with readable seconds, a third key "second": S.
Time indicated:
{"hour": 1, "minute": 47}
